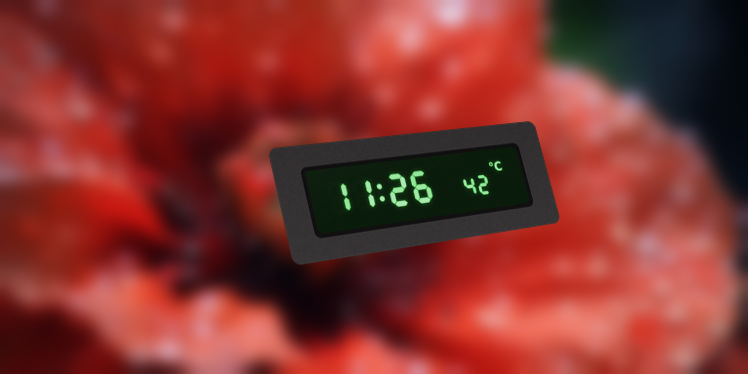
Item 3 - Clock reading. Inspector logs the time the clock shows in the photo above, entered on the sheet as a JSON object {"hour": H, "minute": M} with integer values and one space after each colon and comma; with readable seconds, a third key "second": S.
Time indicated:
{"hour": 11, "minute": 26}
